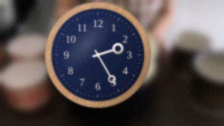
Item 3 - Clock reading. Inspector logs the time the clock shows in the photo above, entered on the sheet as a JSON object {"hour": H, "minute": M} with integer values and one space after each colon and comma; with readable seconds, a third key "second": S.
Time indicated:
{"hour": 2, "minute": 25}
